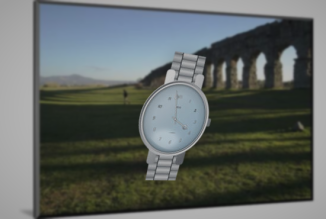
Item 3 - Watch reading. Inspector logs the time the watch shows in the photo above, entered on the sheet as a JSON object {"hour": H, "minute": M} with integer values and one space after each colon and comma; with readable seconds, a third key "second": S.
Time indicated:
{"hour": 3, "minute": 58}
